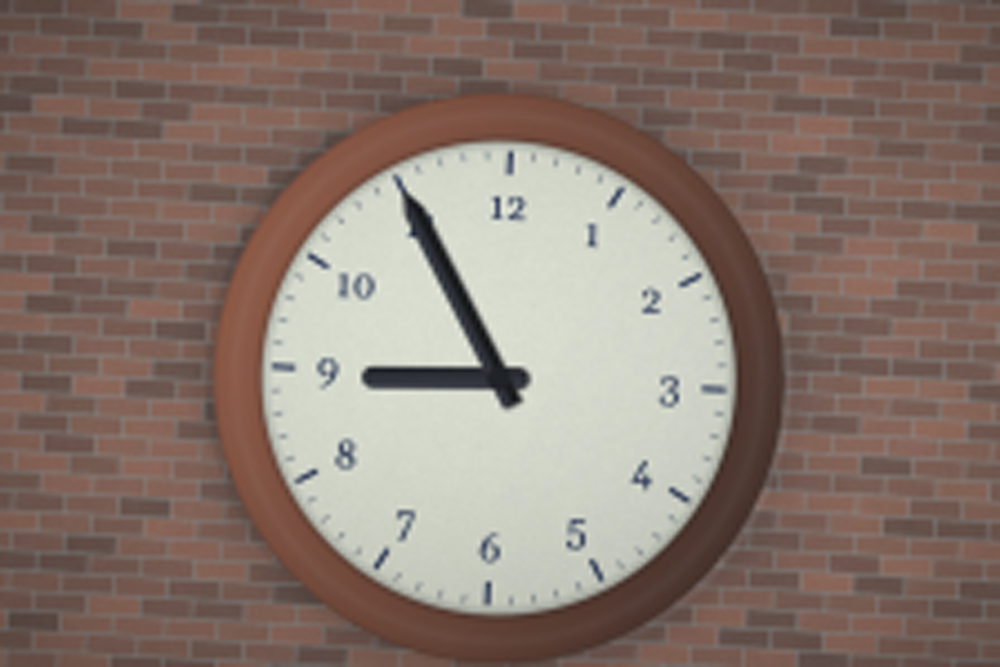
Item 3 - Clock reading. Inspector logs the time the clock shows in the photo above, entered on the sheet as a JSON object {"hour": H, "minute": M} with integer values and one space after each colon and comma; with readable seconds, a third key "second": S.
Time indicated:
{"hour": 8, "minute": 55}
